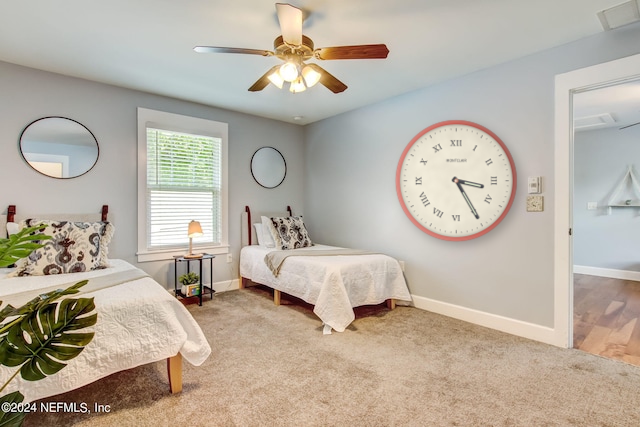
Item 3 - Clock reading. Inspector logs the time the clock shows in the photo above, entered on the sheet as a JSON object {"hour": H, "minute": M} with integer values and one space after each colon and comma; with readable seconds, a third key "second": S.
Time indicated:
{"hour": 3, "minute": 25}
